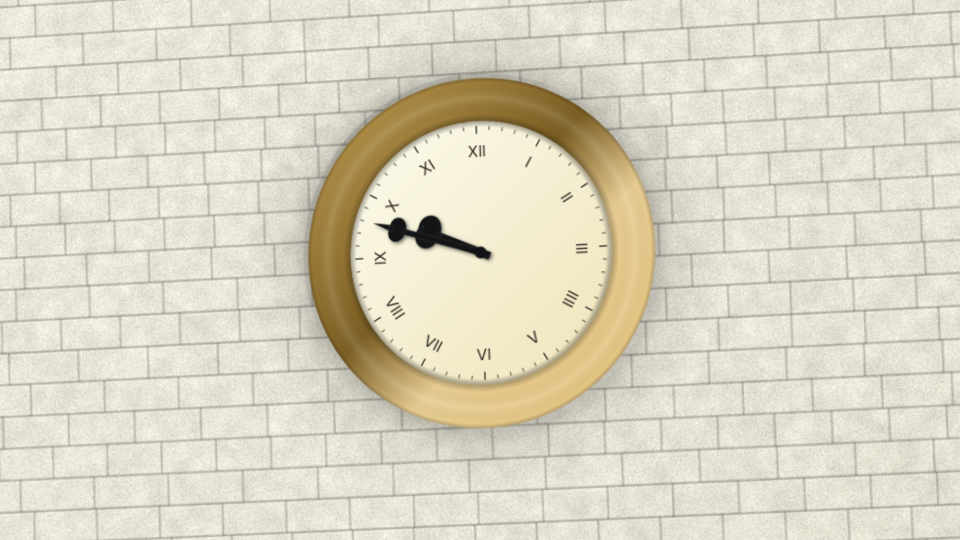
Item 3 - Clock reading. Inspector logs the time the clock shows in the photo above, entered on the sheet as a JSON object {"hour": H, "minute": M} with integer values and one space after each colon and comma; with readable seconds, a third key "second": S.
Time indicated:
{"hour": 9, "minute": 48}
